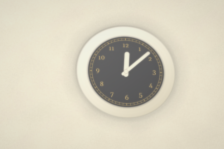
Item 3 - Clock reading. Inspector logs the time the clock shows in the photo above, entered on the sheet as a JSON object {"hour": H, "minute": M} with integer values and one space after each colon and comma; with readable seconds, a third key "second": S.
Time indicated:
{"hour": 12, "minute": 8}
